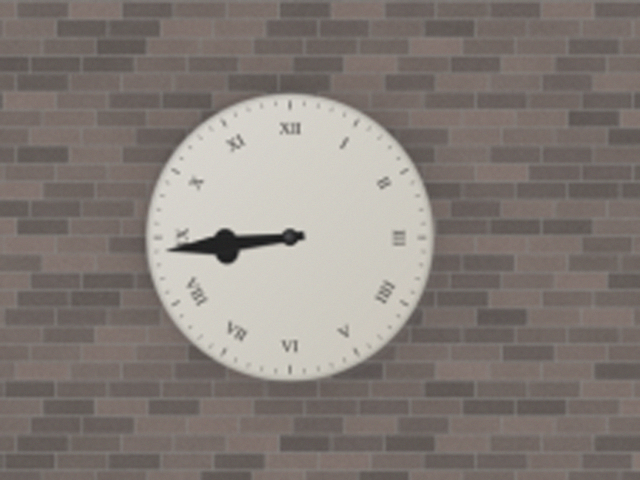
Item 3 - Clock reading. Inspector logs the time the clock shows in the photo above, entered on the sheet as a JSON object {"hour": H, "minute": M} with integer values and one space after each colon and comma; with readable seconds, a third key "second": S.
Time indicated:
{"hour": 8, "minute": 44}
